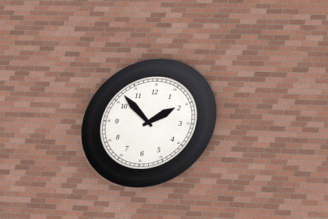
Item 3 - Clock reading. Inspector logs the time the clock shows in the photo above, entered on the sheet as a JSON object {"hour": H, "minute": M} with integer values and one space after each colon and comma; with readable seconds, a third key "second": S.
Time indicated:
{"hour": 1, "minute": 52}
